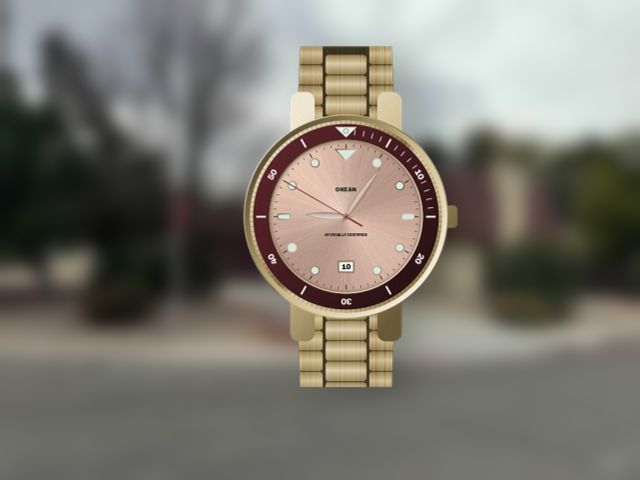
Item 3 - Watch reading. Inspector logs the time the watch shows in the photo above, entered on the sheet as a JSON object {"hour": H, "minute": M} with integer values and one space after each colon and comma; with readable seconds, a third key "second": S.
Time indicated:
{"hour": 9, "minute": 5, "second": 50}
